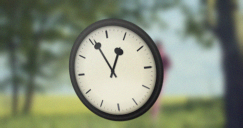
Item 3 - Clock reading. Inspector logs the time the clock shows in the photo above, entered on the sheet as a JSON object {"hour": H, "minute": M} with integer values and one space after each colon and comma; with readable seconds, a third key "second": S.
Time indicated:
{"hour": 12, "minute": 56}
